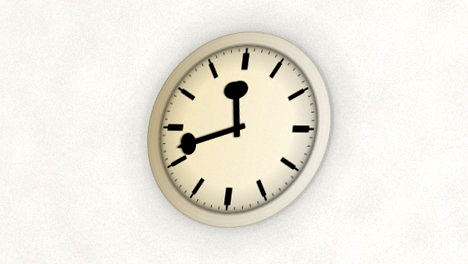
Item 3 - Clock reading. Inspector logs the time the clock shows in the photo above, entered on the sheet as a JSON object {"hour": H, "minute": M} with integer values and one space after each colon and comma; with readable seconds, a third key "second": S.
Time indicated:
{"hour": 11, "minute": 42}
